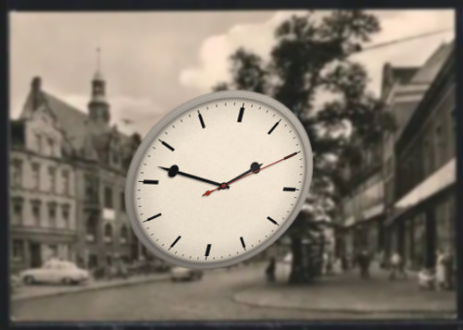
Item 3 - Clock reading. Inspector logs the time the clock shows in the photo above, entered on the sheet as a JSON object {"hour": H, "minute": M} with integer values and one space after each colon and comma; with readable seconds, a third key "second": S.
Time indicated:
{"hour": 1, "minute": 47, "second": 10}
